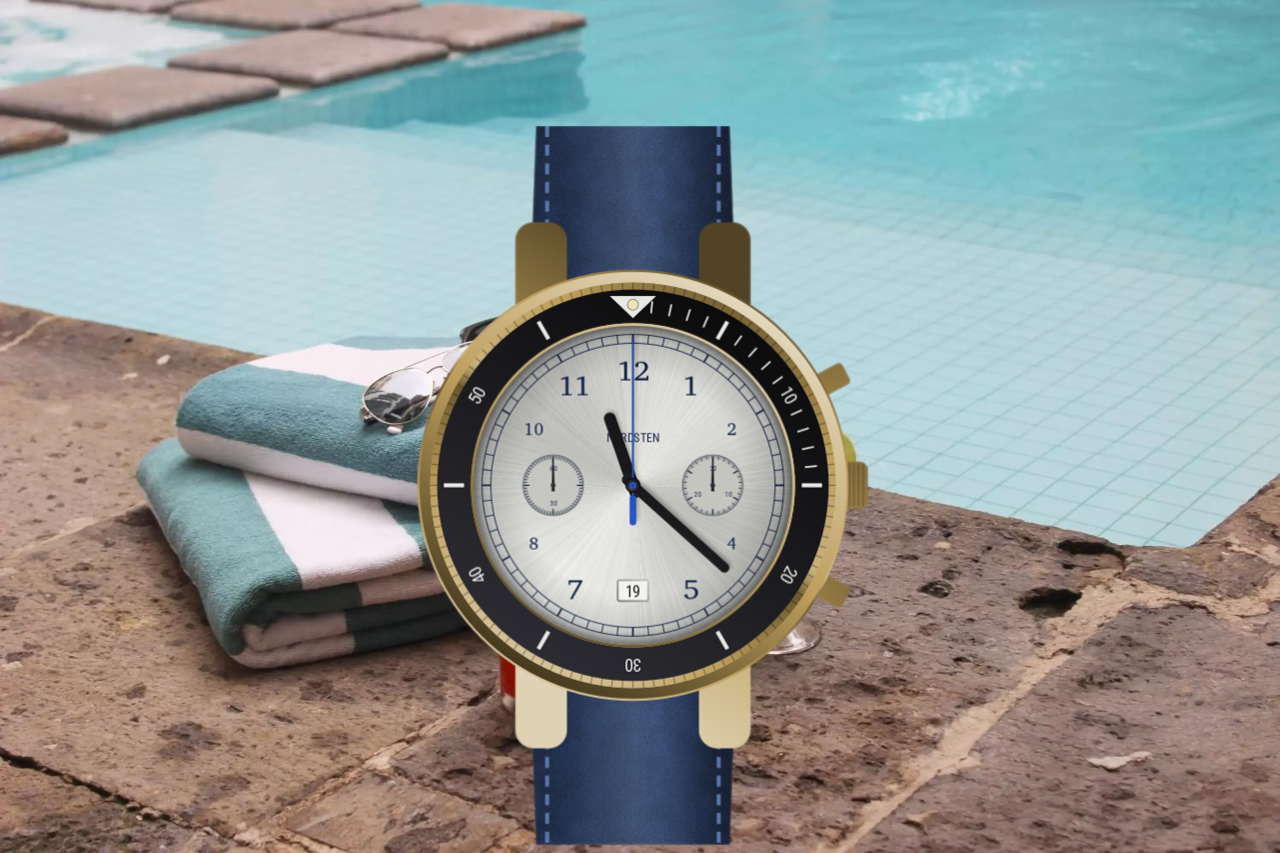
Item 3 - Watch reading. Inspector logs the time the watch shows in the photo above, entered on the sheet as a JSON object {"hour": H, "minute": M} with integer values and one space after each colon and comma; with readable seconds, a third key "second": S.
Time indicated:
{"hour": 11, "minute": 22}
